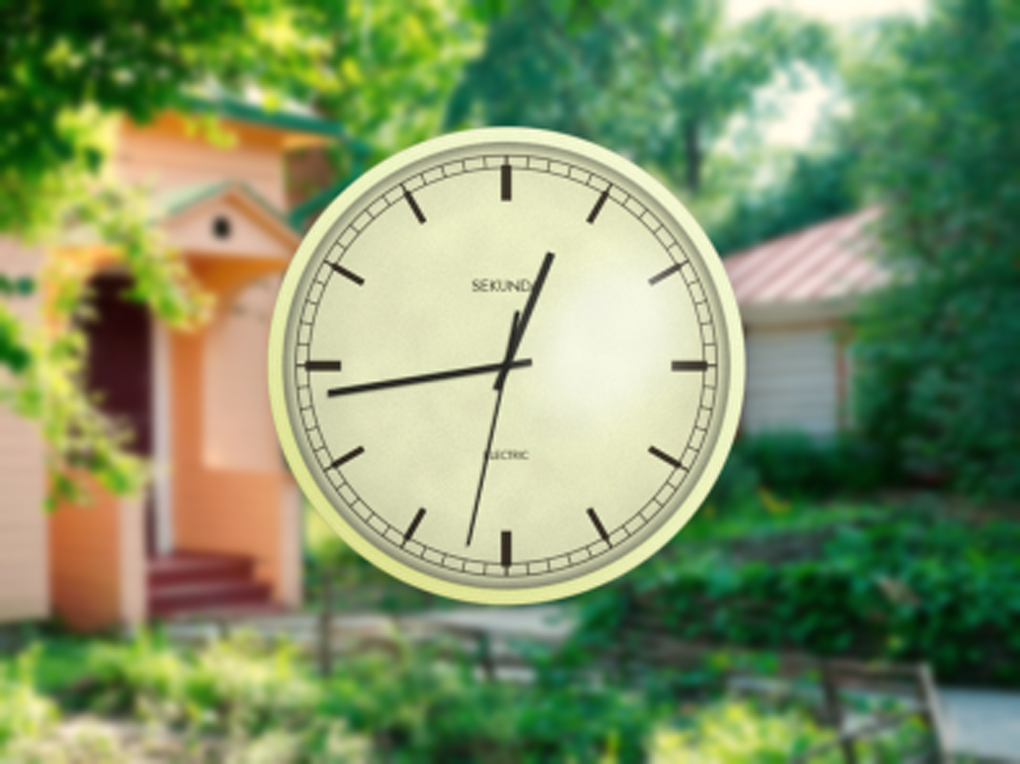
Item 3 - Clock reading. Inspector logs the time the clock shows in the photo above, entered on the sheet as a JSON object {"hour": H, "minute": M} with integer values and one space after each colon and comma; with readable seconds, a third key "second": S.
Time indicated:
{"hour": 12, "minute": 43, "second": 32}
